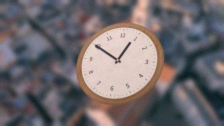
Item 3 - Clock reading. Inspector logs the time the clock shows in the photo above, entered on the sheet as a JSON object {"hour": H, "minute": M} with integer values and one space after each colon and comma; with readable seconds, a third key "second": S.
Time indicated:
{"hour": 12, "minute": 50}
